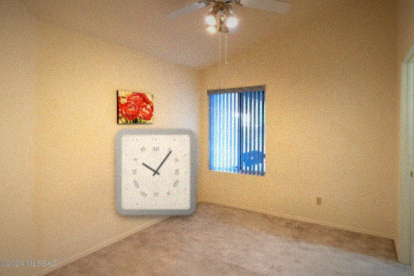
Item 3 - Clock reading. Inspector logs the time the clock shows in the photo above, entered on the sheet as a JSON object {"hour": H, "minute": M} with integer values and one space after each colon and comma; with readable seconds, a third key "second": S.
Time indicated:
{"hour": 10, "minute": 6}
